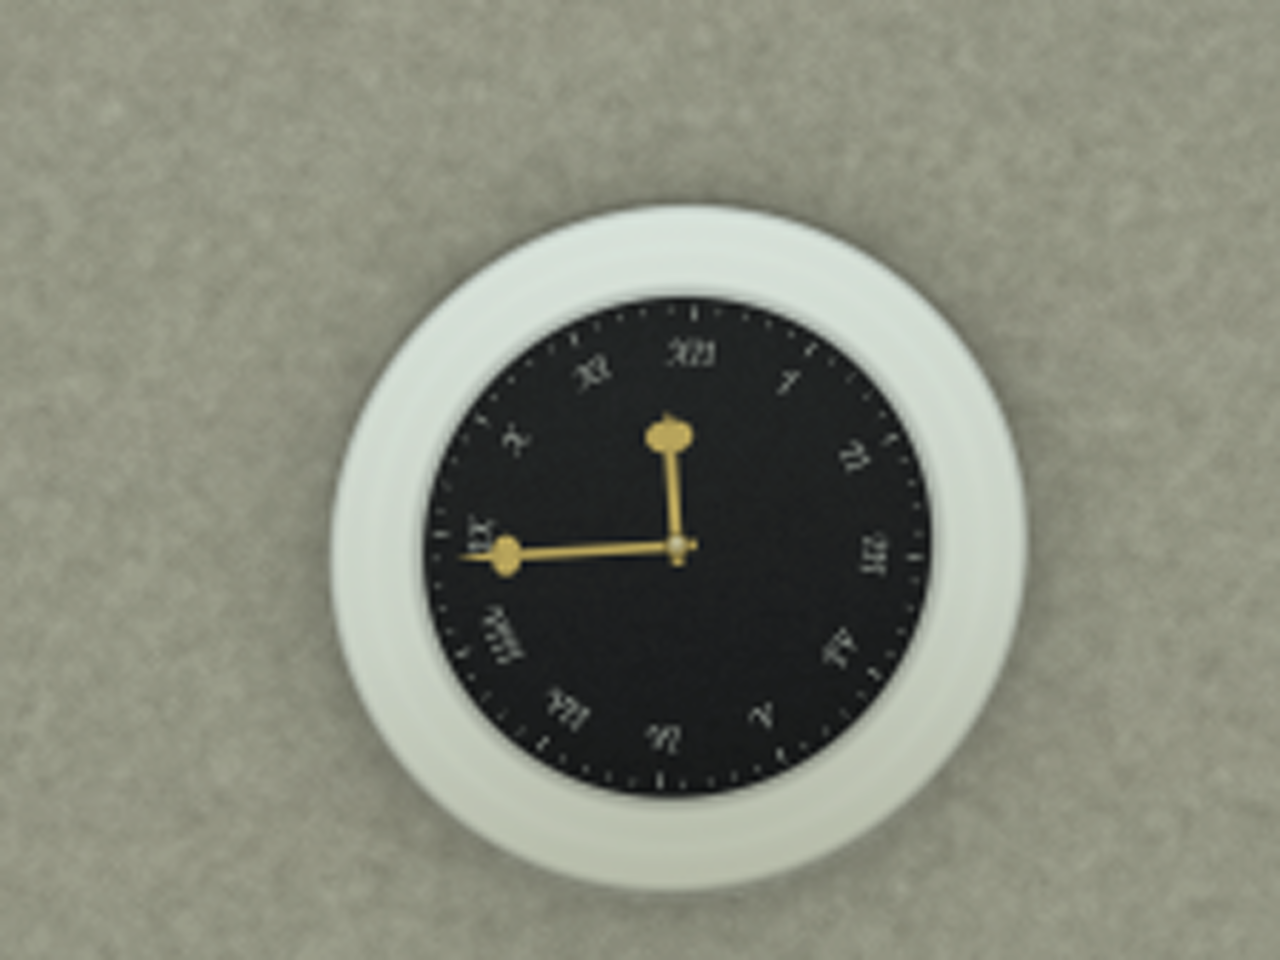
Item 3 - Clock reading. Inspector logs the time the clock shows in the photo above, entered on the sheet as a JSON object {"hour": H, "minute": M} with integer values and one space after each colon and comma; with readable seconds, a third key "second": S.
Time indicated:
{"hour": 11, "minute": 44}
